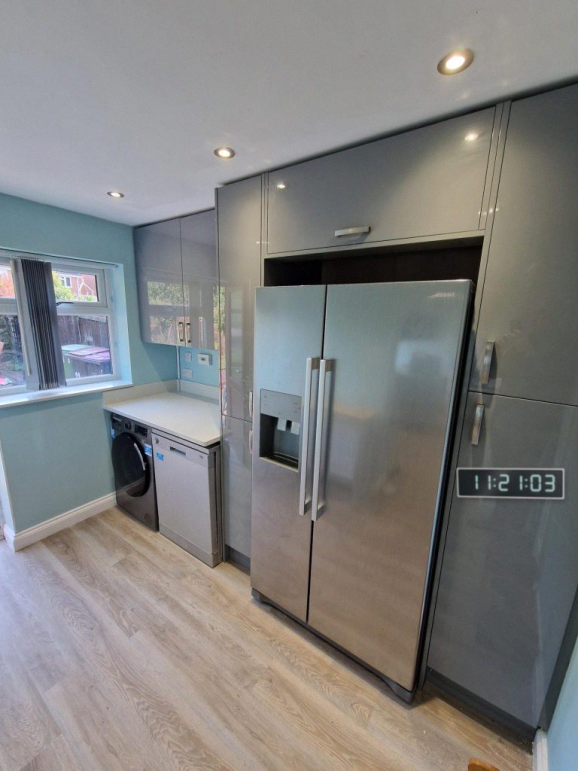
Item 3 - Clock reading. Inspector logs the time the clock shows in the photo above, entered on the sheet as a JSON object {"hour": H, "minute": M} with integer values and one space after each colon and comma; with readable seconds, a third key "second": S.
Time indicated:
{"hour": 11, "minute": 21, "second": 3}
